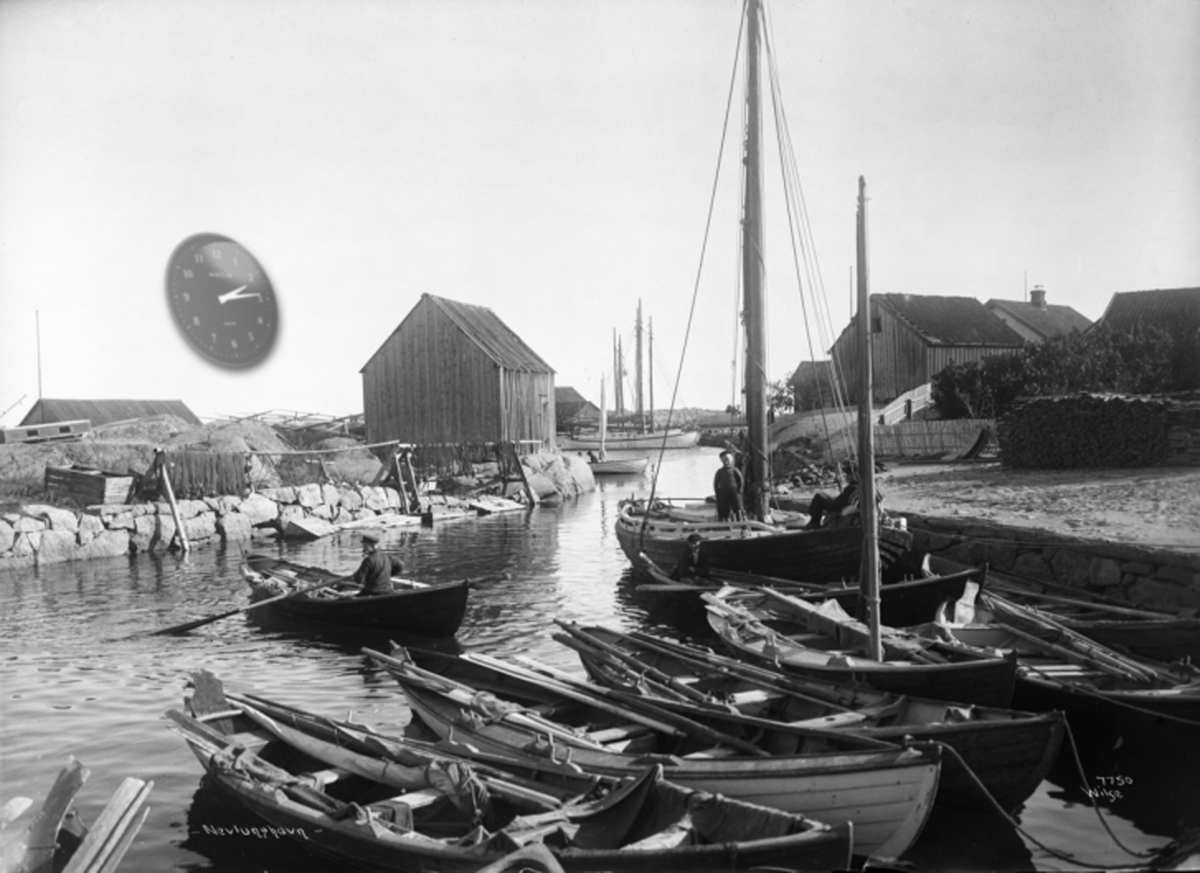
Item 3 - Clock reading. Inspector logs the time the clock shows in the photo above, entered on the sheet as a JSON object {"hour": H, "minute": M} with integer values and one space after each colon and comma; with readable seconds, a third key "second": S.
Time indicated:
{"hour": 2, "minute": 14}
